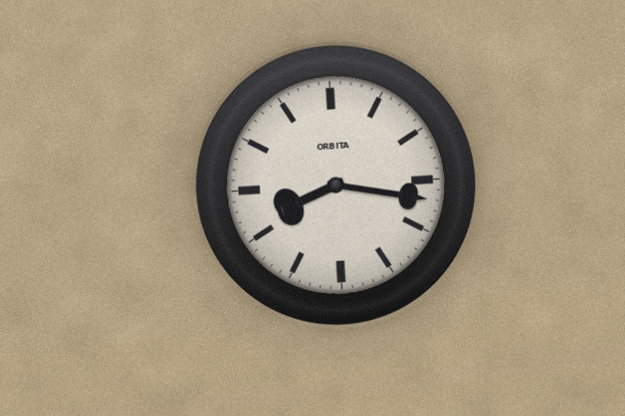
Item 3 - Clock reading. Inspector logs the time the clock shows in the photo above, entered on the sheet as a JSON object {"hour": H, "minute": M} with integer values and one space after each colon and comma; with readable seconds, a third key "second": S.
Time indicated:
{"hour": 8, "minute": 17}
